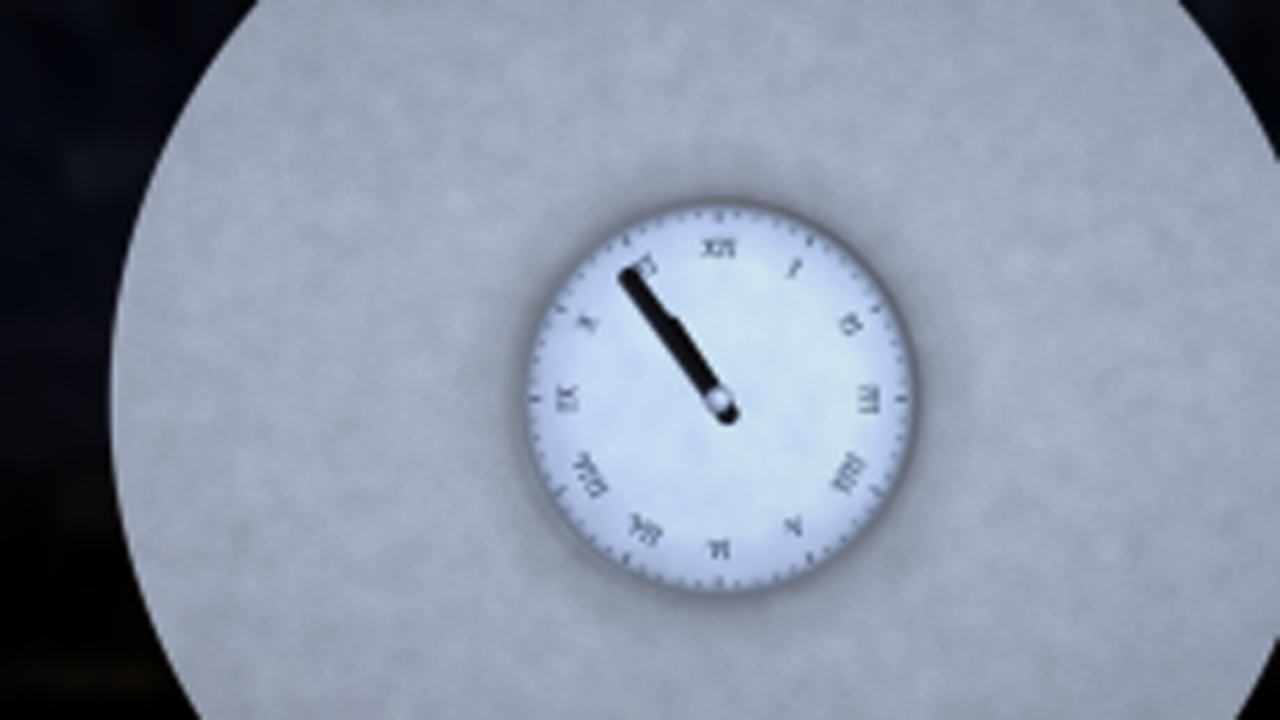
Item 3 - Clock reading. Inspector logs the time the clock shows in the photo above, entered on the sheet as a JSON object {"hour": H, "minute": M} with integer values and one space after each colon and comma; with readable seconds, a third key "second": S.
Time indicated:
{"hour": 10, "minute": 54}
